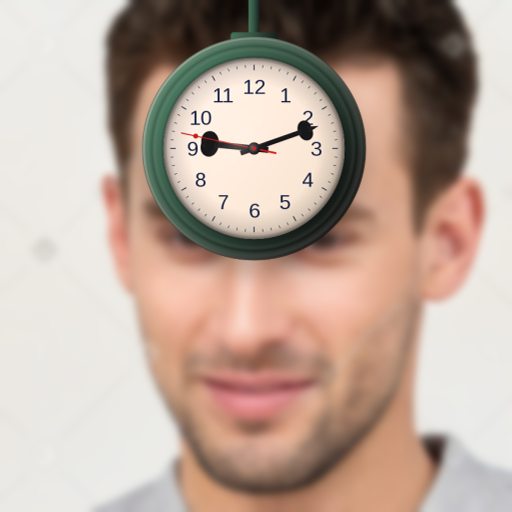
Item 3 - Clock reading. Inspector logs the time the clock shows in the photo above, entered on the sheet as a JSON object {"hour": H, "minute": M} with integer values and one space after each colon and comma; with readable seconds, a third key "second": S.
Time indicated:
{"hour": 9, "minute": 11, "second": 47}
